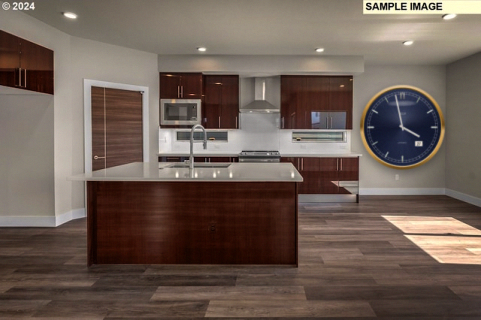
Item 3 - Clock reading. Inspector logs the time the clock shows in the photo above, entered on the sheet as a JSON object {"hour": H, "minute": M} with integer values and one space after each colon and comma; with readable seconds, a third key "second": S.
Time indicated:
{"hour": 3, "minute": 58}
